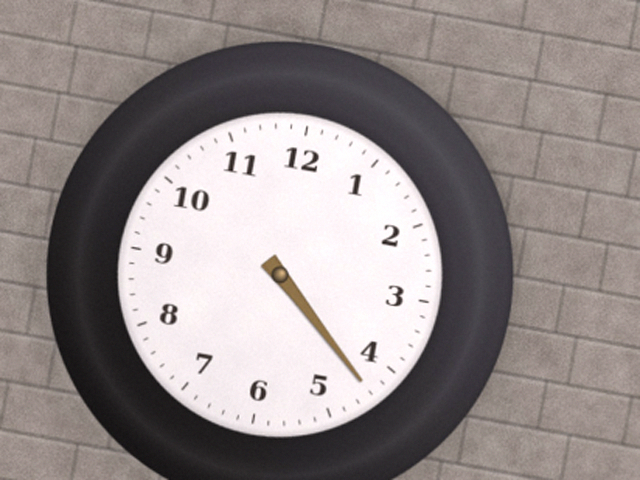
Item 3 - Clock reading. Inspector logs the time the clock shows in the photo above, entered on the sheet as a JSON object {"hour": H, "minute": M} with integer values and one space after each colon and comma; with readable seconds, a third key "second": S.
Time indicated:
{"hour": 4, "minute": 22}
